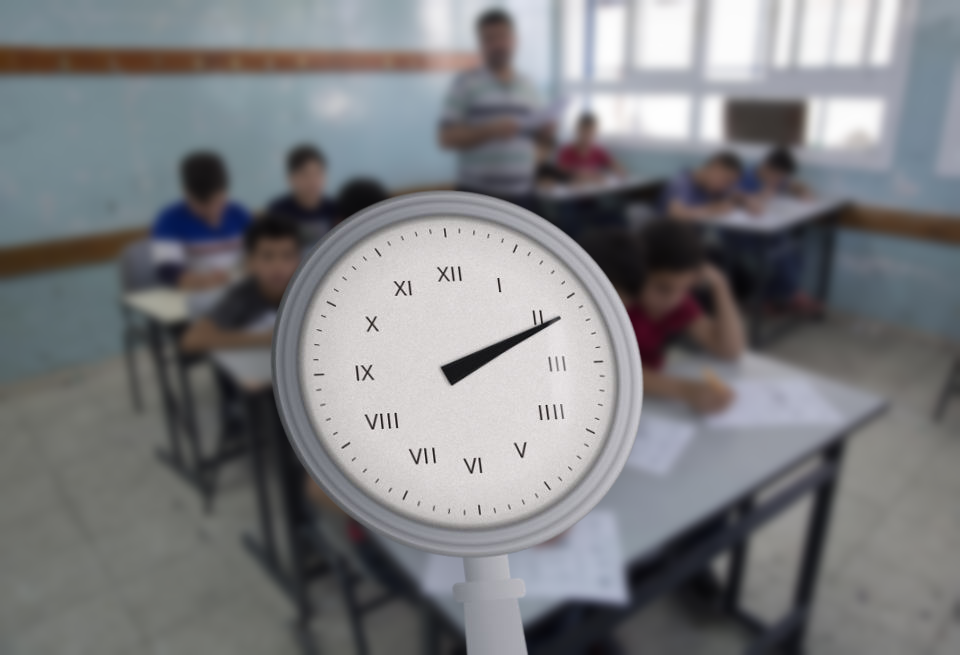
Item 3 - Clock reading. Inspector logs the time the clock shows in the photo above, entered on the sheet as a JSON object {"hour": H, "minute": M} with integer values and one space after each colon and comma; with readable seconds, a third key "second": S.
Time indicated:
{"hour": 2, "minute": 11}
